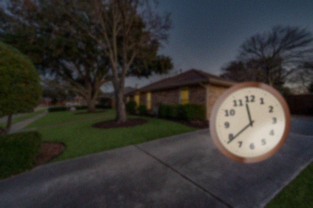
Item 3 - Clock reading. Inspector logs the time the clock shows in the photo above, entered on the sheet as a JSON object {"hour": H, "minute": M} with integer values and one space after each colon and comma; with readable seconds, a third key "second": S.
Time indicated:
{"hour": 11, "minute": 39}
